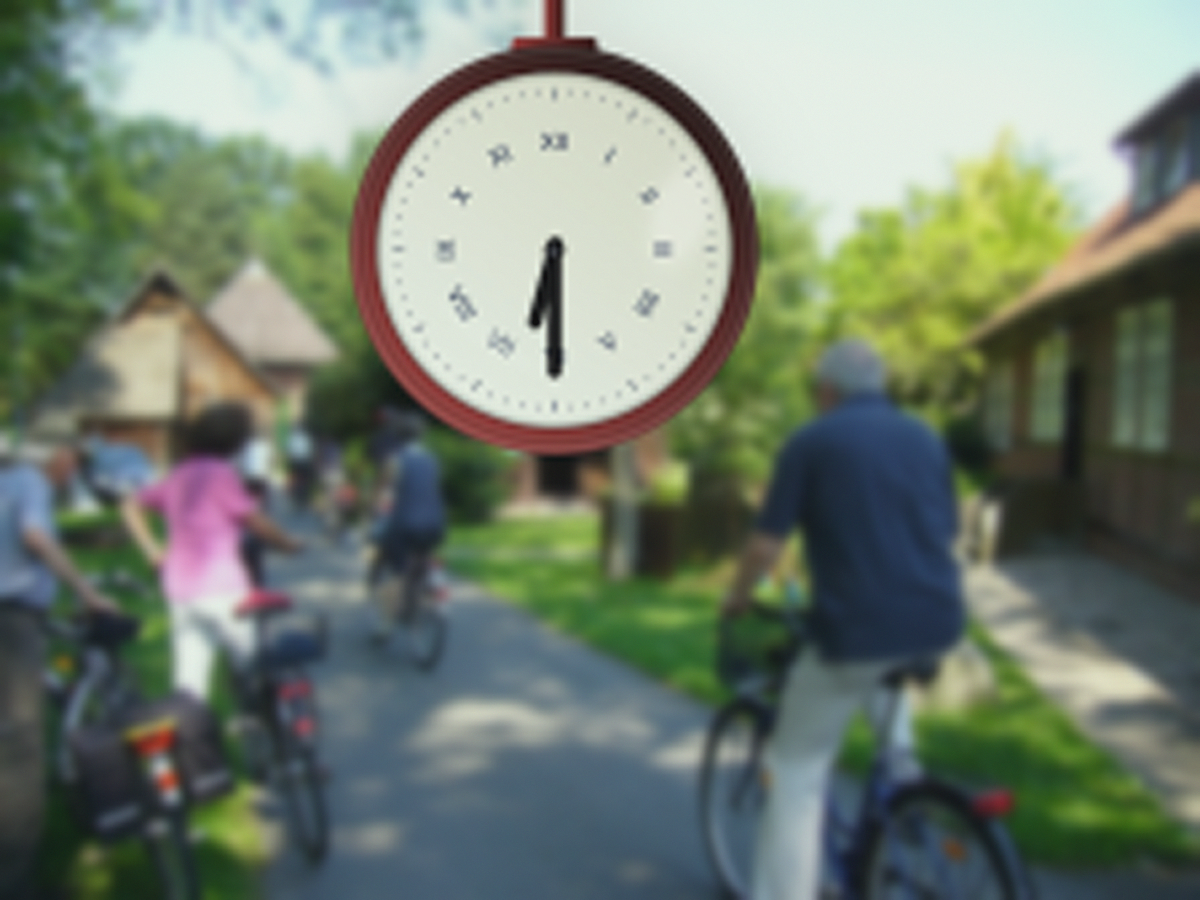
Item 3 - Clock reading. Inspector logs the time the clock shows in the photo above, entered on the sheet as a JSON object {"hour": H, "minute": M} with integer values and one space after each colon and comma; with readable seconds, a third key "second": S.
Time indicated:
{"hour": 6, "minute": 30}
